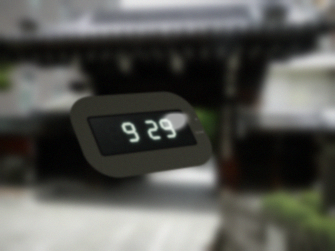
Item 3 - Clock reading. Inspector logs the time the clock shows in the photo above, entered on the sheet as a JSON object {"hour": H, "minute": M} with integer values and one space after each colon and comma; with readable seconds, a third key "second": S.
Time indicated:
{"hour": 9, "minute": 29}
